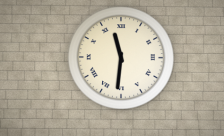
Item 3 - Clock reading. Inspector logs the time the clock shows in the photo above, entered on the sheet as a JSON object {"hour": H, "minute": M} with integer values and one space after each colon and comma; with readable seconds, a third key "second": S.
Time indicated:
{"hour": 11, "minute": 31}
